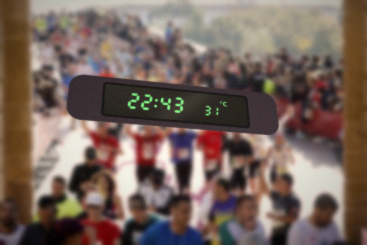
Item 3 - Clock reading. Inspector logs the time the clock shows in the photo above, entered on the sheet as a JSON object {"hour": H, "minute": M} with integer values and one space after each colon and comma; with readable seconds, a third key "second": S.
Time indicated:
{"hour": 22, "minute": 43}
